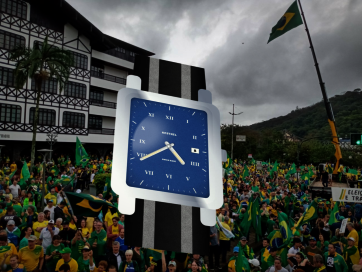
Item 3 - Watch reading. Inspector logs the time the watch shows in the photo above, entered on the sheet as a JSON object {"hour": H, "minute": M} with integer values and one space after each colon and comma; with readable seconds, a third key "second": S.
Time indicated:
{"hour": 4, "minute": 39}
